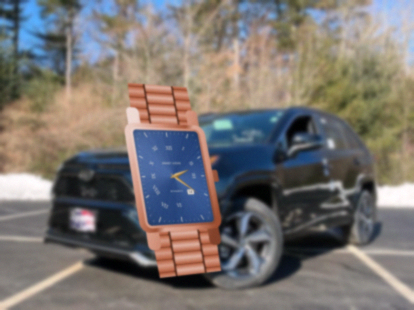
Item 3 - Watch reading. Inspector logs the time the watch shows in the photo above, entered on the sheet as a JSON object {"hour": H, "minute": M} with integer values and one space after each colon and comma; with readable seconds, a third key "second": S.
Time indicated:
{"hour": 2, "minute": 21}
